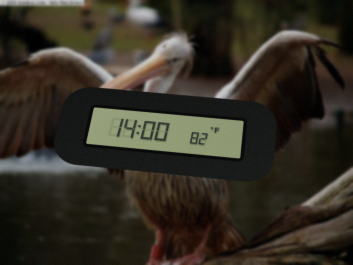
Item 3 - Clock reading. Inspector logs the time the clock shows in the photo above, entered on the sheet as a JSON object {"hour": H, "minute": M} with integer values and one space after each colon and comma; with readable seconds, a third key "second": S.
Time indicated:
{"hour": 14, "minute": 0}
